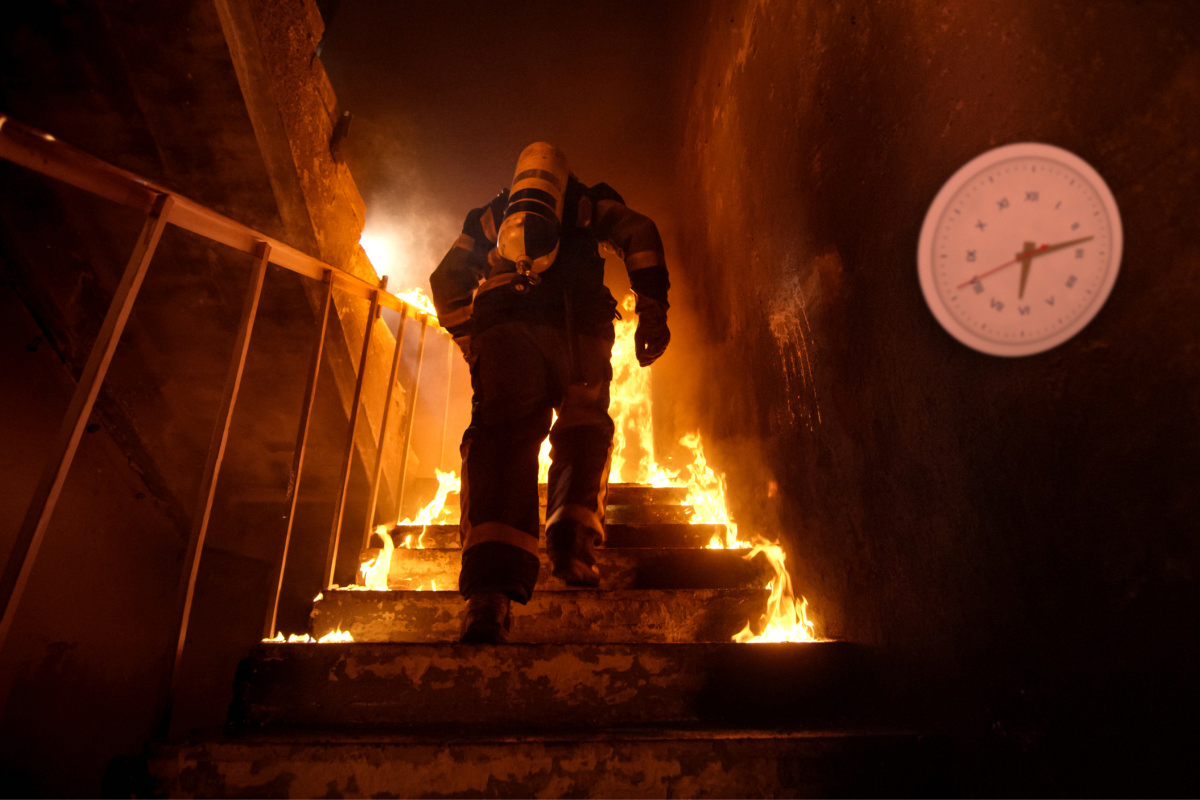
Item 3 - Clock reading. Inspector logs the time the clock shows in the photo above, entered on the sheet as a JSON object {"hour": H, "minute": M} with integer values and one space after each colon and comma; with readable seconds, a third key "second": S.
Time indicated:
{"hour": 6, "minute": 12, "second": 41}
